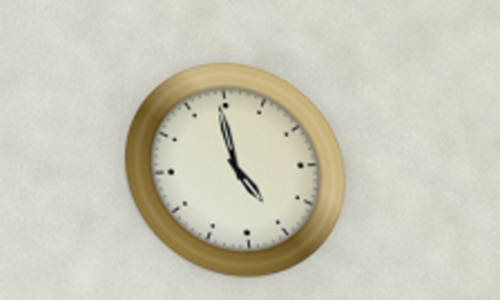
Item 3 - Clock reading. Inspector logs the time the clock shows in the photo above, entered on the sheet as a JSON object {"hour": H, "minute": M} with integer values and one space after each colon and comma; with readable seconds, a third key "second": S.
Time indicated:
{"hour": 4, "minute": 59}
